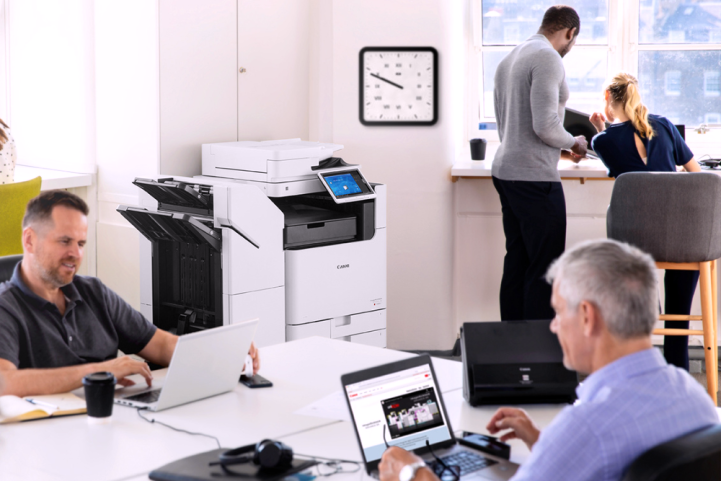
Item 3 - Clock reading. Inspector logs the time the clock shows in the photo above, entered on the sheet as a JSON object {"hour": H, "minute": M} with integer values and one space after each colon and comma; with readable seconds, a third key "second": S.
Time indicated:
{"hour": 9, "minute": 49}
